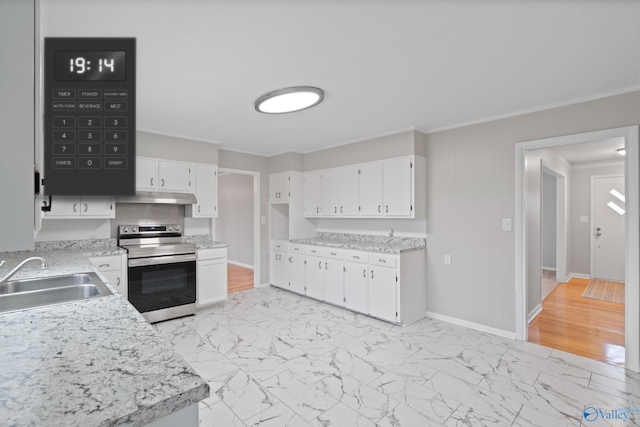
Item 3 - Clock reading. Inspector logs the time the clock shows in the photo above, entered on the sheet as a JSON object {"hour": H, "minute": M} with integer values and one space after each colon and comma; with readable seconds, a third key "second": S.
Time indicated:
{"hour": 19, "minute": 14}
